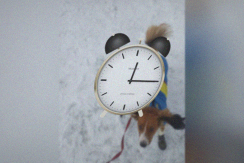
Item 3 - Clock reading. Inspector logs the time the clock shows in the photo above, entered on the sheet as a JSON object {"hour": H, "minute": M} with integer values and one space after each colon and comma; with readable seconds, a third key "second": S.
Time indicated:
{"hour": 12, "minute": 15}
